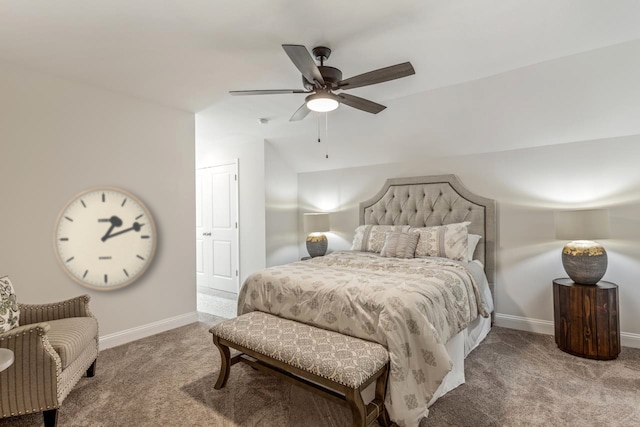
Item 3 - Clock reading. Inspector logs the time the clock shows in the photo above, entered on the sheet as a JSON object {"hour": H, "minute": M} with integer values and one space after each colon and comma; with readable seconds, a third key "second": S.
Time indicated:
{"hour": 1, "minute": 12}
